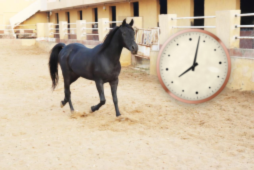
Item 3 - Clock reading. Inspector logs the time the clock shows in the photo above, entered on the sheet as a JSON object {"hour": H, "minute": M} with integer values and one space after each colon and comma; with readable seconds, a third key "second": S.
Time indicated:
{"hour": 8, "minute": 3}
